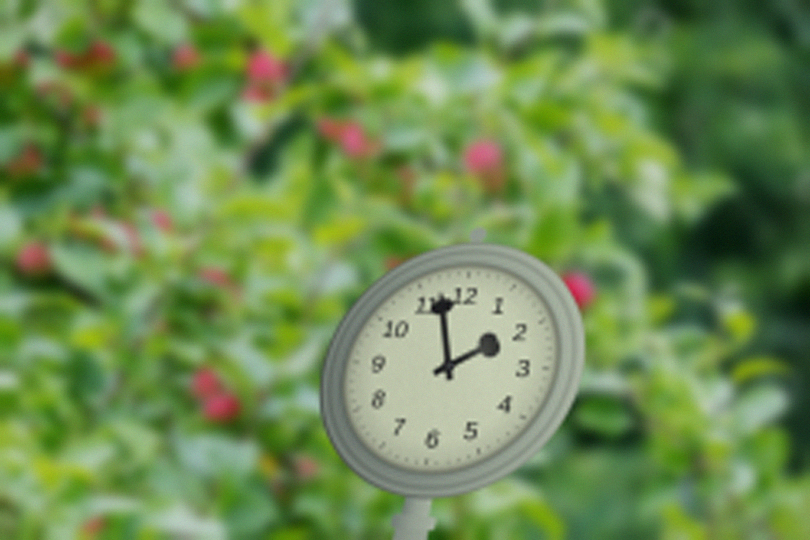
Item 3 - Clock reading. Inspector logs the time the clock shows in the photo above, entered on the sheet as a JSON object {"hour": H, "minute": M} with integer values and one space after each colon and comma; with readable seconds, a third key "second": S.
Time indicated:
{"hour": 1, "minute": 57}
